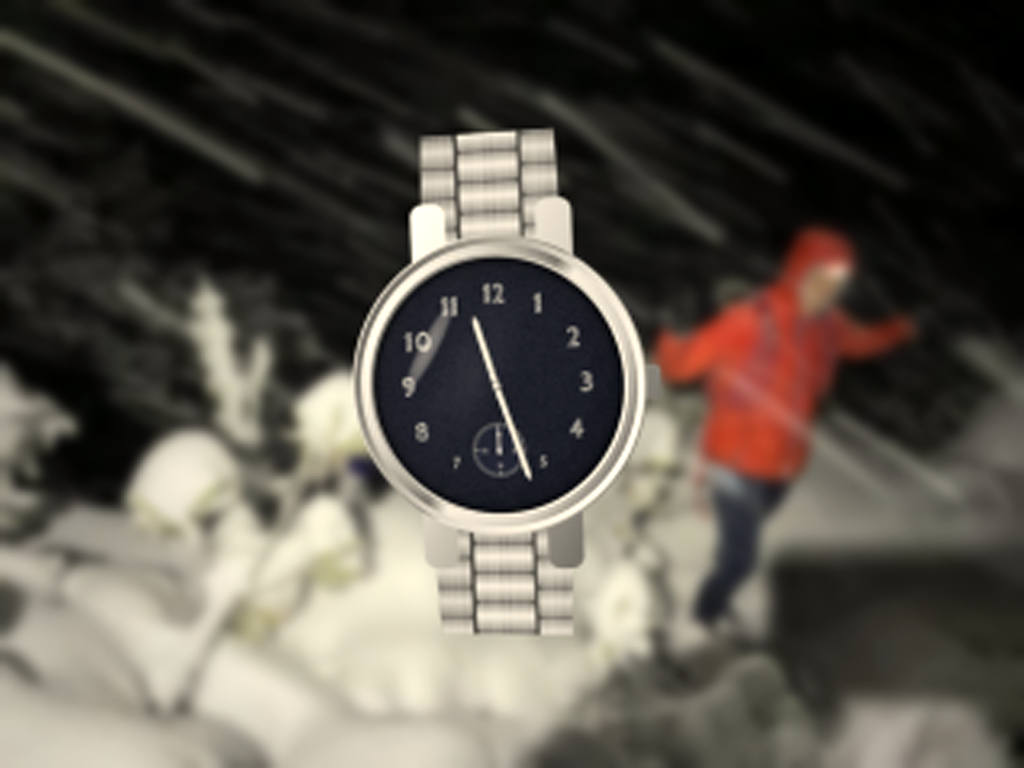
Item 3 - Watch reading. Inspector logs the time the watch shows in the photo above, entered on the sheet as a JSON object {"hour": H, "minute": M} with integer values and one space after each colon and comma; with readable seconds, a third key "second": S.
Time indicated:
{"hour": 11, "minute": 27}
